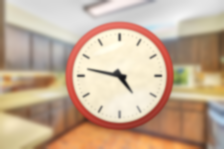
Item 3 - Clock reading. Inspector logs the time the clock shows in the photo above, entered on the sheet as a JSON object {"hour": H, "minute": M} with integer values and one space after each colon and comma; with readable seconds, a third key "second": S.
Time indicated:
{"hour": 4, "minute": 47}
